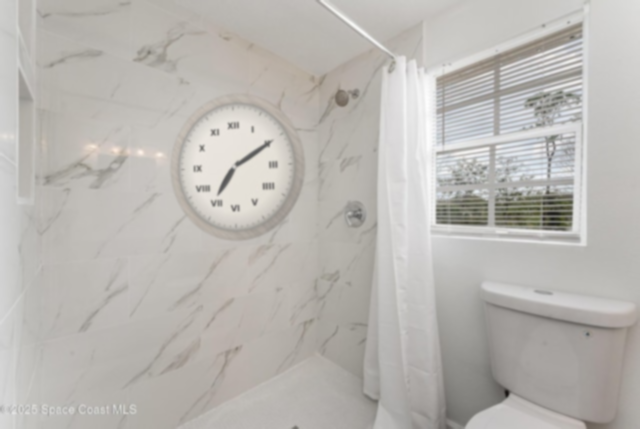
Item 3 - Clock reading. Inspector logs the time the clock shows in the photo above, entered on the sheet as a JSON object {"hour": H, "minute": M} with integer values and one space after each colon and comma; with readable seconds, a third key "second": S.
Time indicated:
{"hour": 7, "minute": 10}
